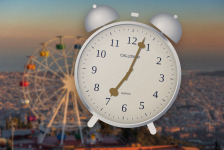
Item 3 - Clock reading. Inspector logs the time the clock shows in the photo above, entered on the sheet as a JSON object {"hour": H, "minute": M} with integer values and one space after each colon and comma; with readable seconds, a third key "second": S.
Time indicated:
{"hour": 7, "minute": 3}
